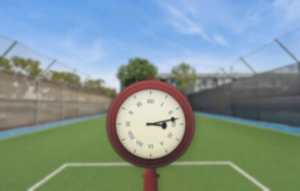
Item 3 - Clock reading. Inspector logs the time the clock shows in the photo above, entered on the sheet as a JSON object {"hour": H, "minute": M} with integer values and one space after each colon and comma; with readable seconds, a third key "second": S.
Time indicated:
{"hour": 3, "minute": 13}
